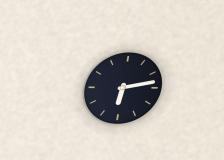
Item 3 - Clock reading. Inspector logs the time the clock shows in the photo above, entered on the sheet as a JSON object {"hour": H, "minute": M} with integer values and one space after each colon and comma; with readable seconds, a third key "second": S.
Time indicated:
{"hour": 6, "minute": 13}
